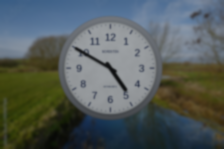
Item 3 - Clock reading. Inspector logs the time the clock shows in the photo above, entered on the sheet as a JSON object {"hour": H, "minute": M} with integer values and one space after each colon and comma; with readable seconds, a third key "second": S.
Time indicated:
{"hour": 4, "minute": 50}
